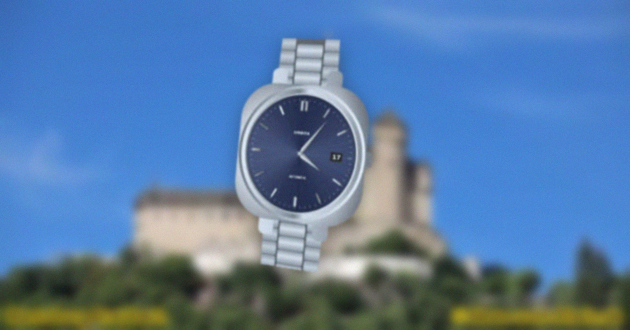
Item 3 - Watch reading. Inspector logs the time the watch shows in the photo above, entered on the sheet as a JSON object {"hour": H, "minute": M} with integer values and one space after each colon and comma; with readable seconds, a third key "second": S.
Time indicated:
{"hour": 4, "minute": 6}
